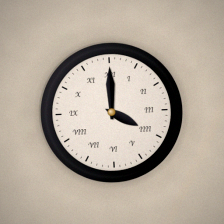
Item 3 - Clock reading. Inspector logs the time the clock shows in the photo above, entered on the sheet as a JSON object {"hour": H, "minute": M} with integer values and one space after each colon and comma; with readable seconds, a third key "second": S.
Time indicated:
{"hour": 4, "minute": 0}
